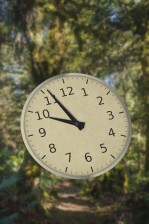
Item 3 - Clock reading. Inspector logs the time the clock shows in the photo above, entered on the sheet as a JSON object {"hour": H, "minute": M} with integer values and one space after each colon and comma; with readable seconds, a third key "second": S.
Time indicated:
{"hour": 9, "minute": 56}
